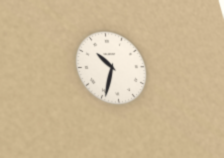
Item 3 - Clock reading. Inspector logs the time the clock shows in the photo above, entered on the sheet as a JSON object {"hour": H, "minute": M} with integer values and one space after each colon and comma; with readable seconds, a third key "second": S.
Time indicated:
{"hour": 10, "minute": 34}
